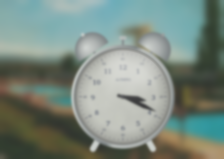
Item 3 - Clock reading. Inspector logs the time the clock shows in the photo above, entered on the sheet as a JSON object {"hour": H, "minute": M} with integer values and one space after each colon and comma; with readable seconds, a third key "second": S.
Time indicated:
{"hour": 3, "minute": 19}
